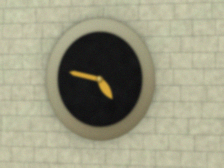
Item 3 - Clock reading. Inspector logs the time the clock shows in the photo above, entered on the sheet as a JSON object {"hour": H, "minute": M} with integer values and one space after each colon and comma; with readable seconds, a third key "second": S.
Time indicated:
{"hour": 4, "minute": 47}
